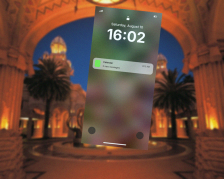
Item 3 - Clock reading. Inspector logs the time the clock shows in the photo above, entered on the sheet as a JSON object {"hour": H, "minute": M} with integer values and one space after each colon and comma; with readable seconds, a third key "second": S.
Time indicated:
{"hour": 16, "minute": 2}
